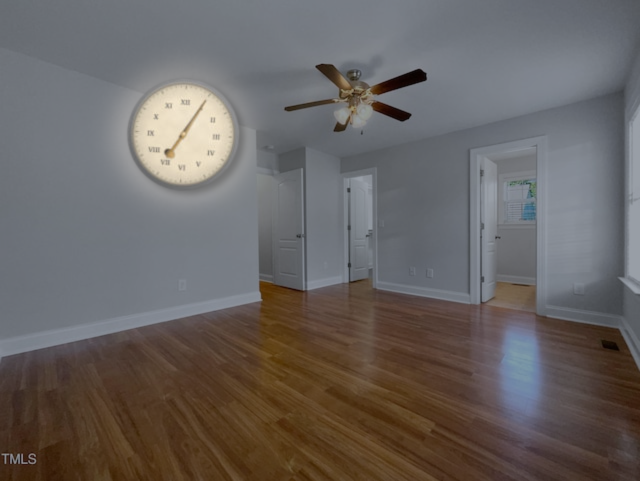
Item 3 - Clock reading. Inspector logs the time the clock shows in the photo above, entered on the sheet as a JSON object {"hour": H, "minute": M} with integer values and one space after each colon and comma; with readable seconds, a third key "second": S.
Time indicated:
{"hour": 7, "minute": 5}
